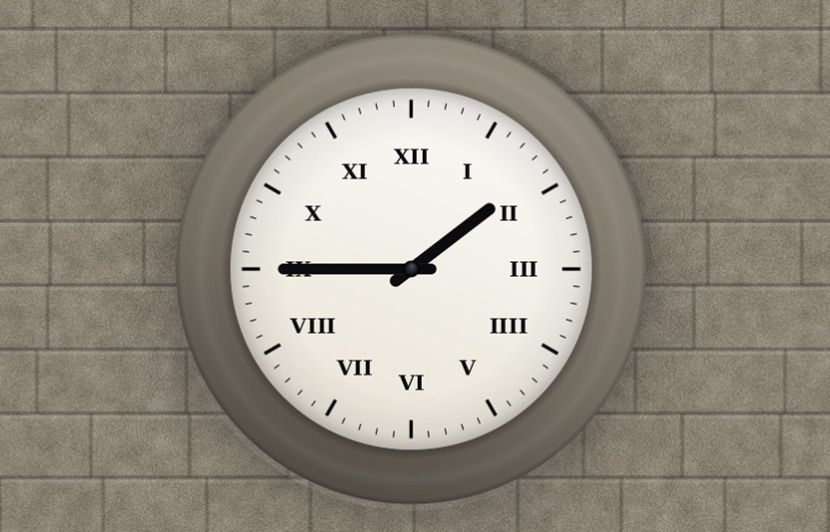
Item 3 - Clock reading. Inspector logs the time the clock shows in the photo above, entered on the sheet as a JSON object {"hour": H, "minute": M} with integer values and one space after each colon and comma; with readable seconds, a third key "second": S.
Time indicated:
{"hour": 1, "minute": 45}
